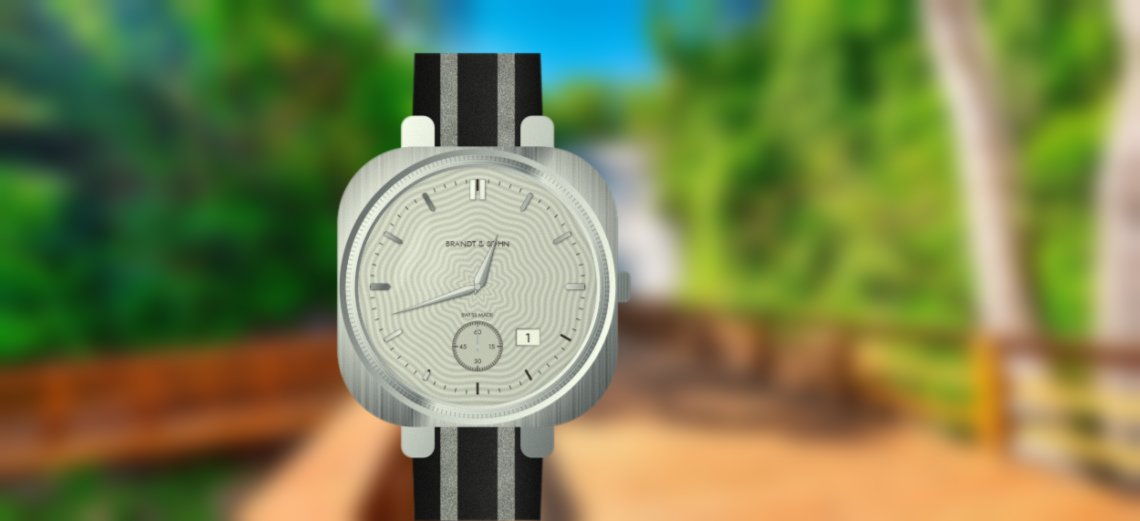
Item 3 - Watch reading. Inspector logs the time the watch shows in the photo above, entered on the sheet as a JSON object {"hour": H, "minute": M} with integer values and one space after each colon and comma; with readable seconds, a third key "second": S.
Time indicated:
{"hour": 12, "minute": 42}
